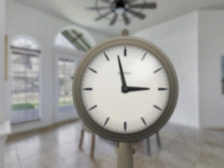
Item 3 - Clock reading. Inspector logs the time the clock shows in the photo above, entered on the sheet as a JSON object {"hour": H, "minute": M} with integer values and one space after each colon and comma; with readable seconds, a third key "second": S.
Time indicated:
{"hour": 2, "minute": 58}
